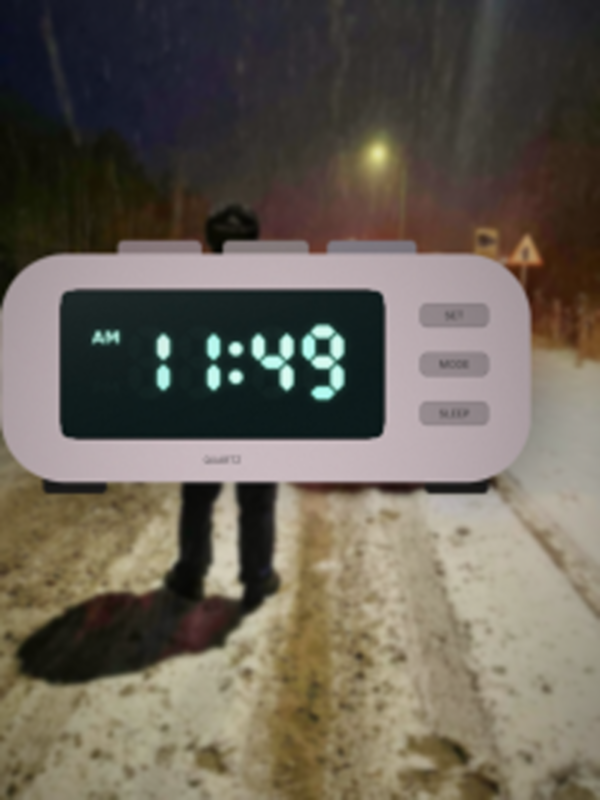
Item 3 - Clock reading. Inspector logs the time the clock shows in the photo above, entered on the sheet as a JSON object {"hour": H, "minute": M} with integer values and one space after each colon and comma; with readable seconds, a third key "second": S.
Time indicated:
{"hour": 11, "minute": 49}
